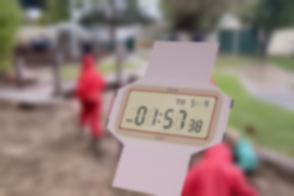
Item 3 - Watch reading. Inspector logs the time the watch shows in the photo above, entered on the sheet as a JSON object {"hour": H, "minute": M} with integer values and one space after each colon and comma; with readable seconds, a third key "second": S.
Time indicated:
{"hour": 1, "minute": 57}
